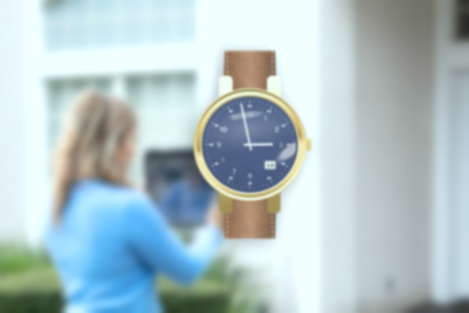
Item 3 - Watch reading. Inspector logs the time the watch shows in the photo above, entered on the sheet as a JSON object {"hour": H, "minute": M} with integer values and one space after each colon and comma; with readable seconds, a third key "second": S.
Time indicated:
{"hour": 2, "minute": 58}
